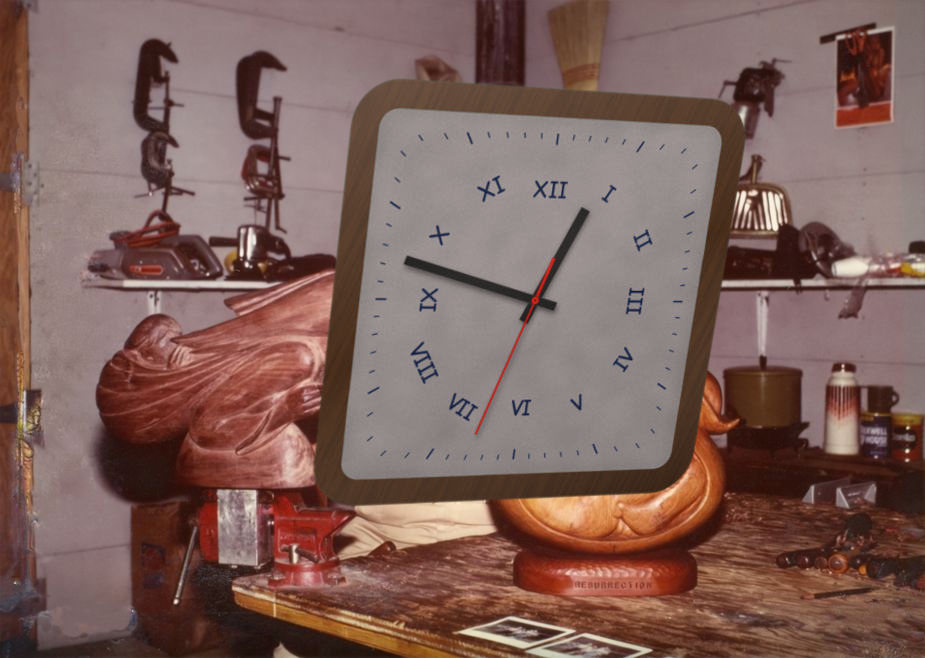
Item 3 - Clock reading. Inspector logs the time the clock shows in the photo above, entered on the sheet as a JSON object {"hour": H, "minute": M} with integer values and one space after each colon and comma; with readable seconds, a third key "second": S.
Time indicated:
{"hour": 12, "minute": 47, "second": 33}
